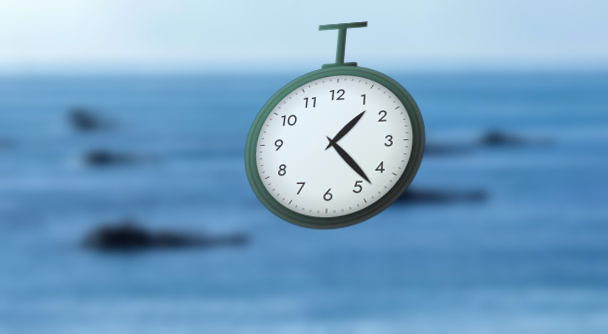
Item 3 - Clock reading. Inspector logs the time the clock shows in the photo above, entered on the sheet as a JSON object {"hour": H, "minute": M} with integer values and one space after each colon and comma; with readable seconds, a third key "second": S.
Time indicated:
{"hour": 1, "minute": 23}
